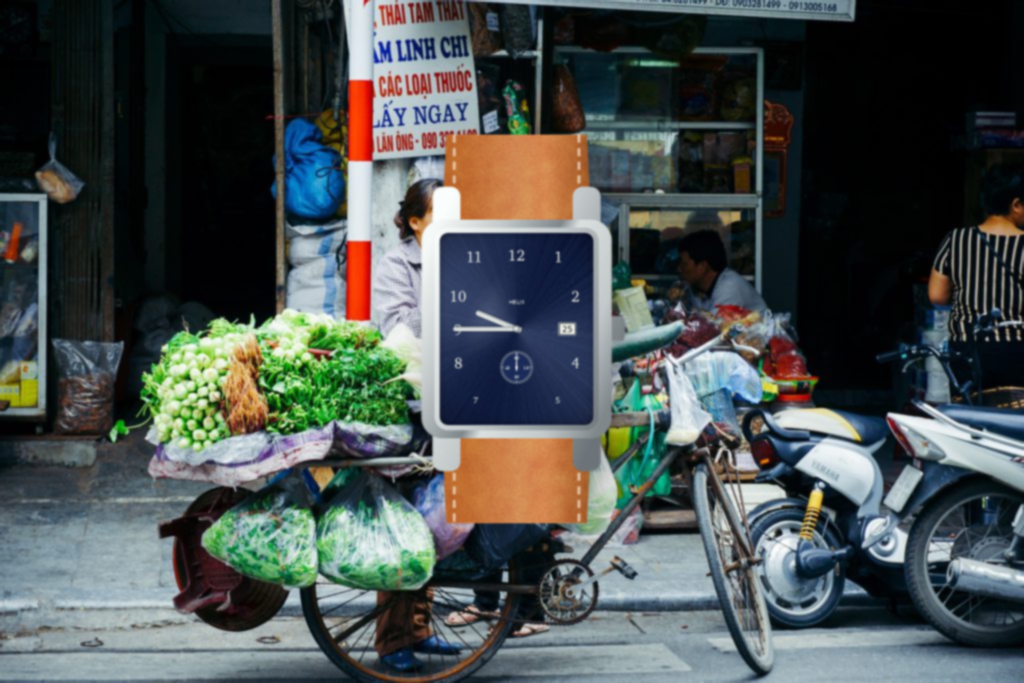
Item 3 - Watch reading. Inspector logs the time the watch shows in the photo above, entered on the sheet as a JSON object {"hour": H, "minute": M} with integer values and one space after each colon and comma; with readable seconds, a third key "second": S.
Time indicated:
{"hour": 9, "minute": 45}
